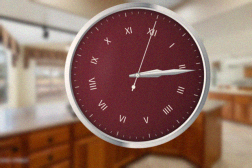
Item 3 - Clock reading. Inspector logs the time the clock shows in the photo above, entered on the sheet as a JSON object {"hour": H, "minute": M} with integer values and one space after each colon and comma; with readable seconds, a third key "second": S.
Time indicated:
{"hour": 2, "minute": 11, "second": 0}
